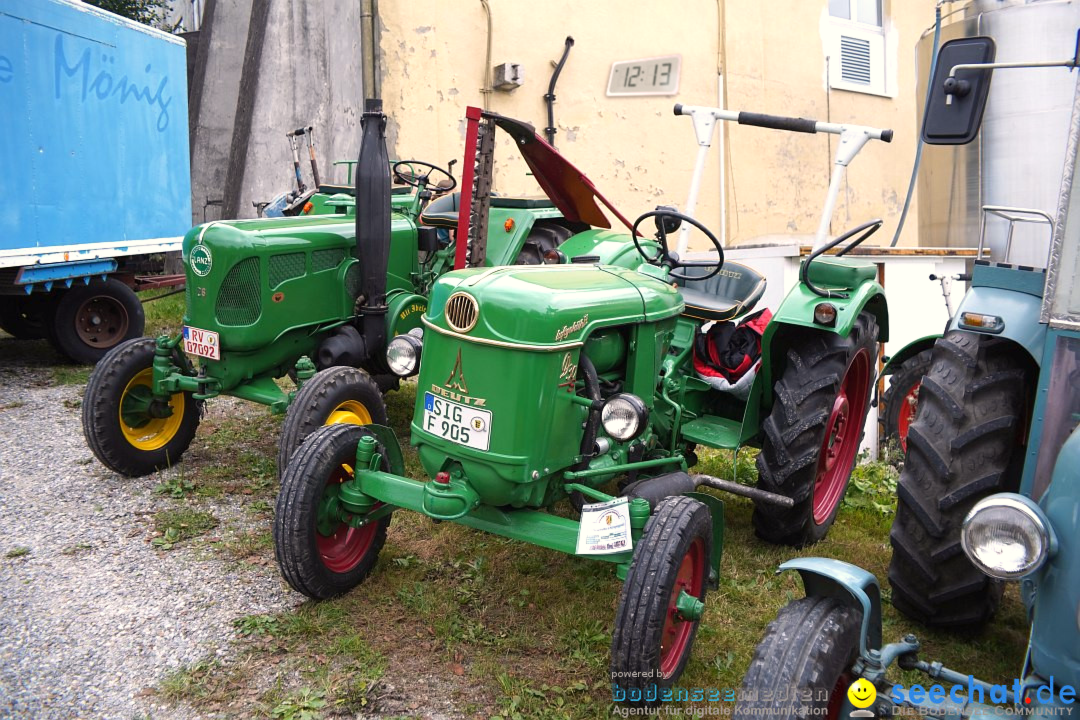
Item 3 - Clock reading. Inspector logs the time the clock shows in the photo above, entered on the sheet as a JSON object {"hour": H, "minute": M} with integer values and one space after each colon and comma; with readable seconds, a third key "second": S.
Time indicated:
{"hour": 12, "minute": 13}
